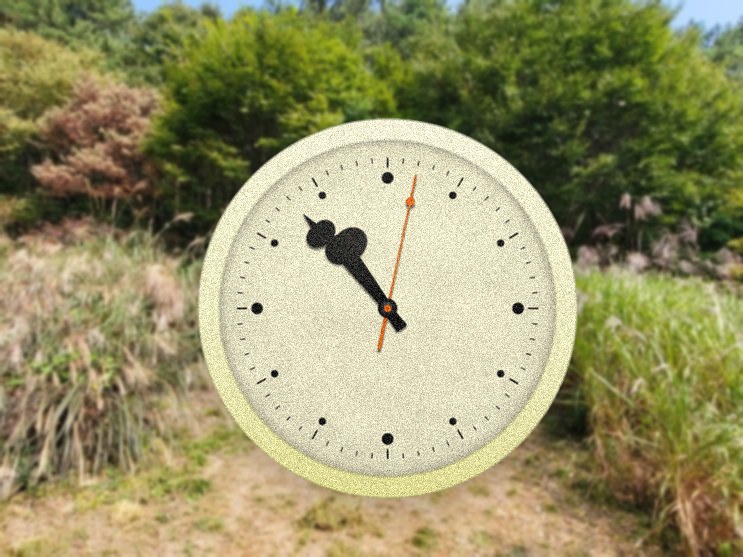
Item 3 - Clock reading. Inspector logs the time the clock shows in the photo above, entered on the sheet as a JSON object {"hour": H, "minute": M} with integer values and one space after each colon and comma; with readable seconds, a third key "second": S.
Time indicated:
{"hour": 10, "minute": 53, "second": 2}
